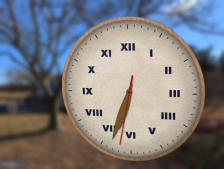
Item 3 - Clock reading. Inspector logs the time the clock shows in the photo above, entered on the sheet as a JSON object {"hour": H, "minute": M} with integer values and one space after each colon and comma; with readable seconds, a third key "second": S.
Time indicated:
{"hour": 6, "minute": 33, "second": 32}
